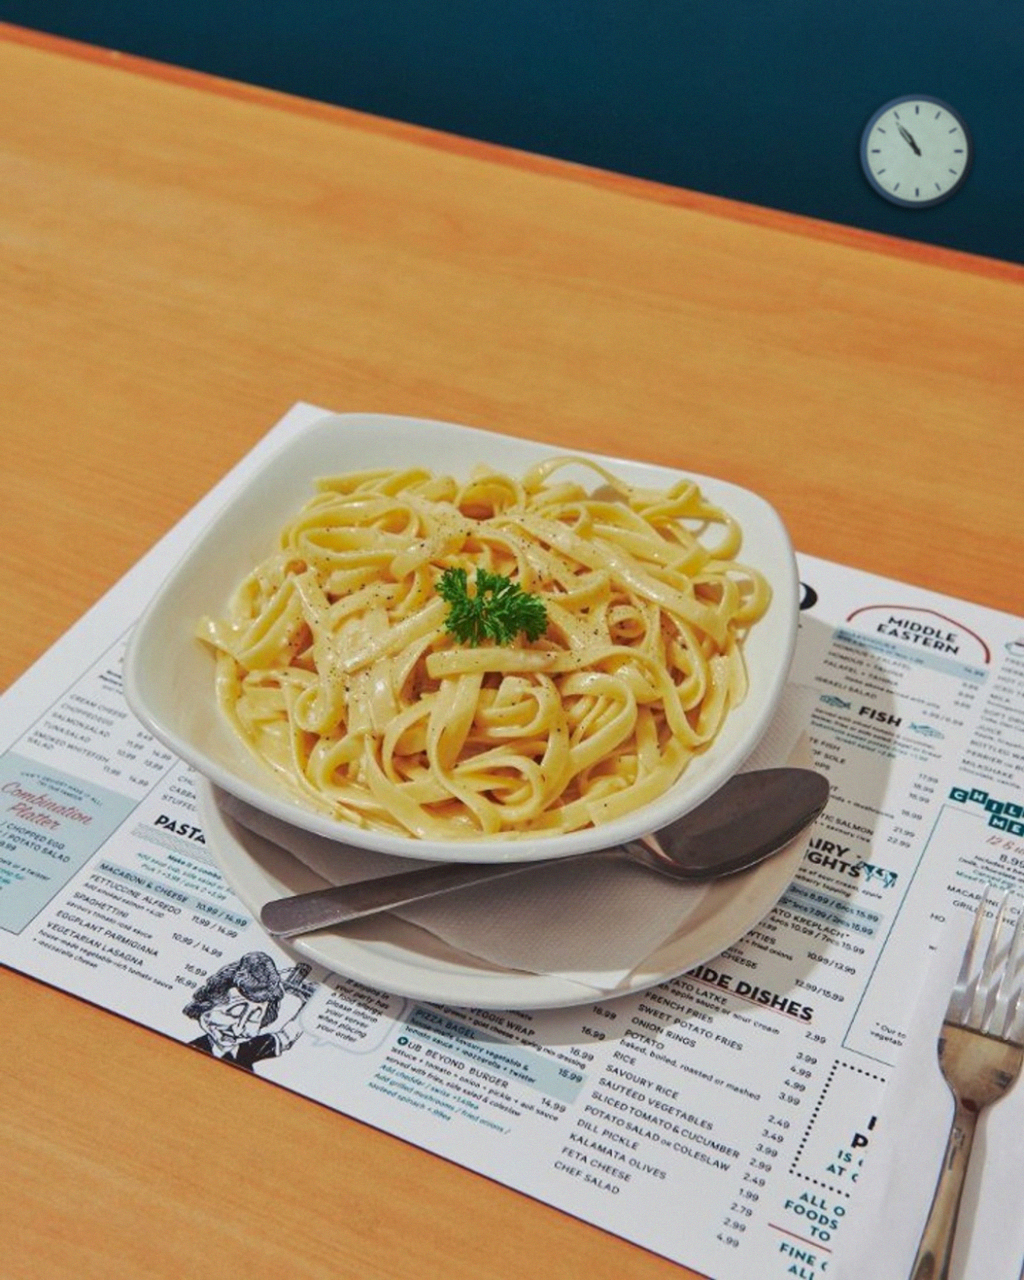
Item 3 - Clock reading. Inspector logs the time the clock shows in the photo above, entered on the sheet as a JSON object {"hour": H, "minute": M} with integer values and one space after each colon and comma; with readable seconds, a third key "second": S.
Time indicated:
{"hour": 10, "minute": 54}
